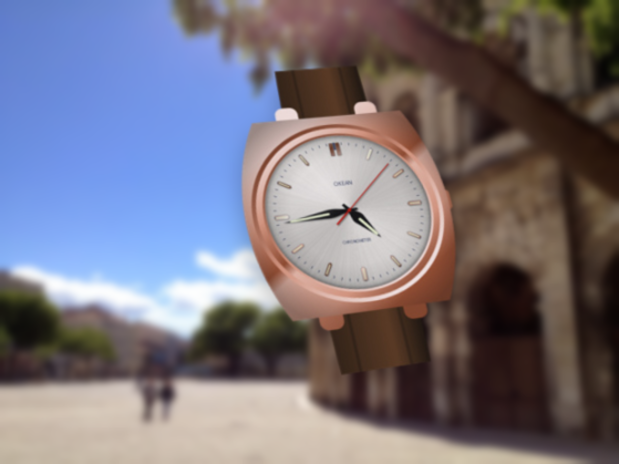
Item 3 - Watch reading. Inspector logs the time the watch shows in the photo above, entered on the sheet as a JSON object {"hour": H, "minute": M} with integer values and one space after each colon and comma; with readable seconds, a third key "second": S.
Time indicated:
{"hour": 4, "minute": 44, "second": 8}
